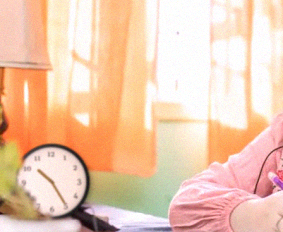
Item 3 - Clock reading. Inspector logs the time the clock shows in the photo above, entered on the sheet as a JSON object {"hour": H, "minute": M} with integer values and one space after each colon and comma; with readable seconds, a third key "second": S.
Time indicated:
{"hour": 10, "minute": 25}
